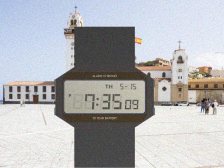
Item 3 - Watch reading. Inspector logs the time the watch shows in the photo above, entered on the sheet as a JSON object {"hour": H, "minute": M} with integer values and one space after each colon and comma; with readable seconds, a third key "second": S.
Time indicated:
{"hour": 7, "minute": 35, "second": 9}
